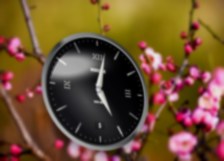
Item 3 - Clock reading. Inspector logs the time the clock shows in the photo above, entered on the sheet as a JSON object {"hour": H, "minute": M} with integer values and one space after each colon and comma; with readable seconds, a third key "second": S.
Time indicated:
{"hour": 5, "minute": 2}
